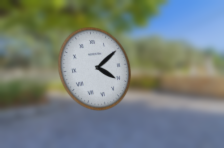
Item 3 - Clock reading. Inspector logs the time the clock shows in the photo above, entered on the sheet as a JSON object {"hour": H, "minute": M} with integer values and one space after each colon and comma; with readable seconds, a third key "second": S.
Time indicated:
{"hour": 4, "minute": 10}
